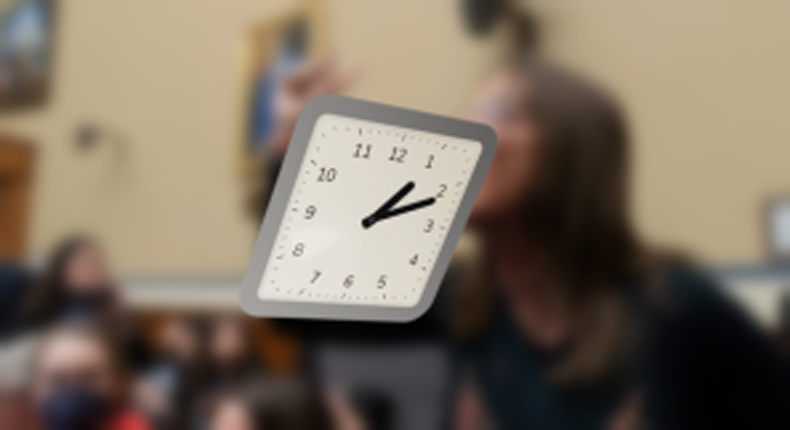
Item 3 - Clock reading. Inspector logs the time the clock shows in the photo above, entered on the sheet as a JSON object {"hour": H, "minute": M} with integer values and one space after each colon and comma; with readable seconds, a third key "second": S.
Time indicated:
{"hour": 1, "minute": 11}
